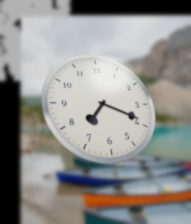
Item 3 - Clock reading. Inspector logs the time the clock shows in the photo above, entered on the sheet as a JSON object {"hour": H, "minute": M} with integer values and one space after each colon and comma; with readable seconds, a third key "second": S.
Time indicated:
{"hour": 7, "minute": 19}
